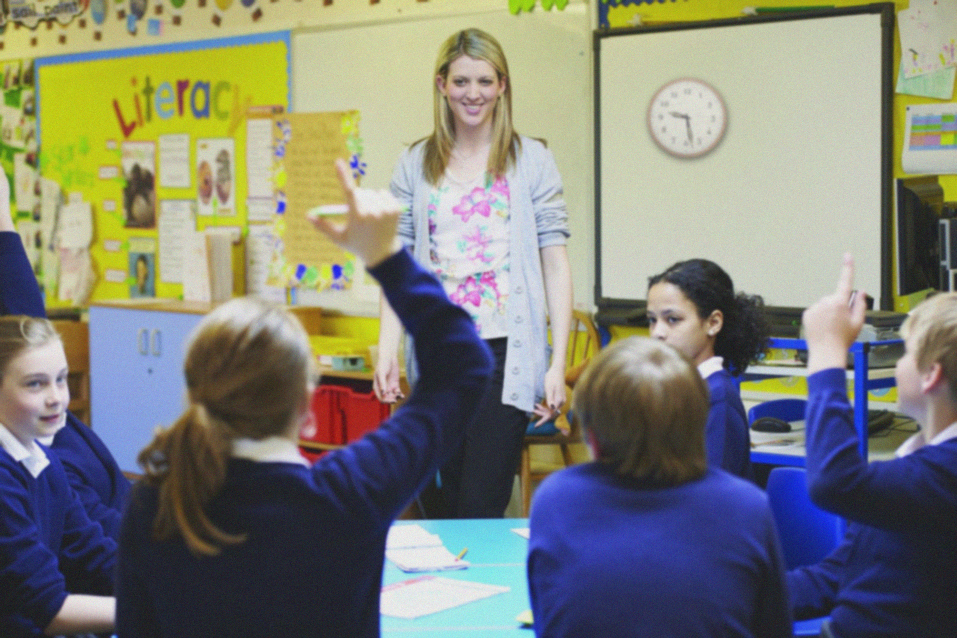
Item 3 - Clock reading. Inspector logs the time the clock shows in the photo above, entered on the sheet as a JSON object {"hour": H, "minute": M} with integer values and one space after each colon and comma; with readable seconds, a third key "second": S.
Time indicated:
{"hour": 9, "minute": 28}
